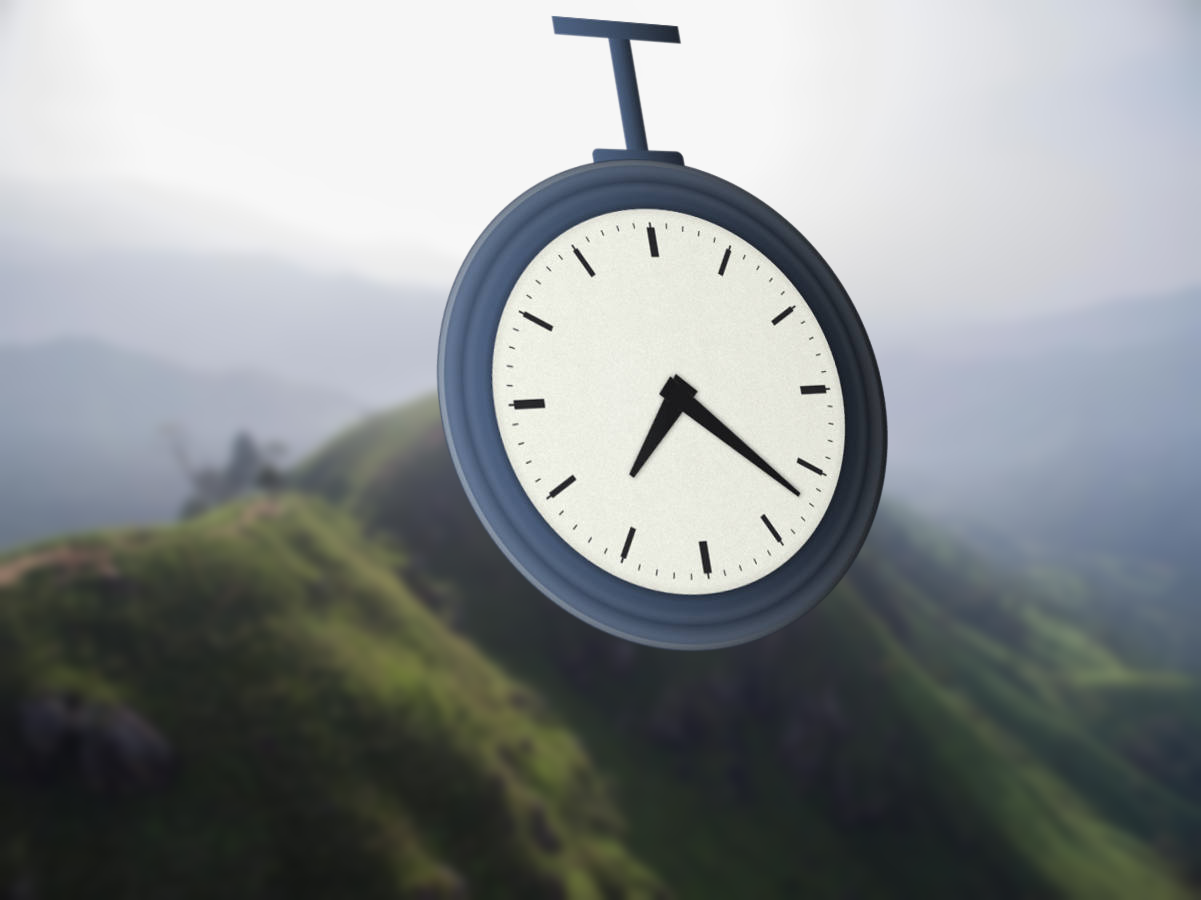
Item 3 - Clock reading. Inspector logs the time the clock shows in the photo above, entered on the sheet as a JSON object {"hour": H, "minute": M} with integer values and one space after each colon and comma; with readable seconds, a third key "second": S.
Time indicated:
{"hour": 7, "minute": 22}
